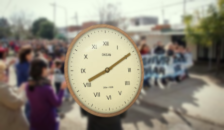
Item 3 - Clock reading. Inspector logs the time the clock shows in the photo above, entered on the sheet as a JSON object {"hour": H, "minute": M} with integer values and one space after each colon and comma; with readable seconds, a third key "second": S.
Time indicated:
{"hour": 8, "minute": 10}
